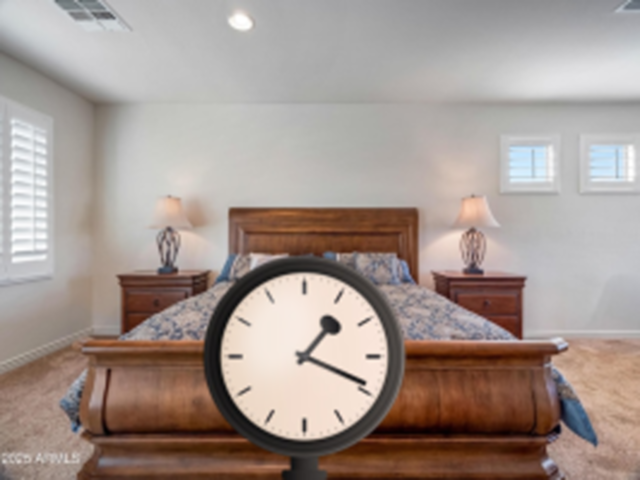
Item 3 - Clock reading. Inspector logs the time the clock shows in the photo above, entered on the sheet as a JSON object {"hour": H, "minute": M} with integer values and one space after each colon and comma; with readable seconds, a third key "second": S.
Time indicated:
{"hour": 1, "minute": 19}
